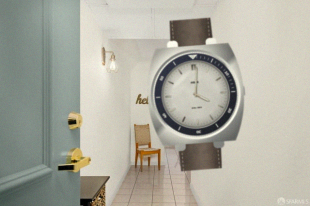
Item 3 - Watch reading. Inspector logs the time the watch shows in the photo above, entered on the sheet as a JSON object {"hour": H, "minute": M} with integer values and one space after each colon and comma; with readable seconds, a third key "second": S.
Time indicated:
{"hour": 4, "minute": 1}
